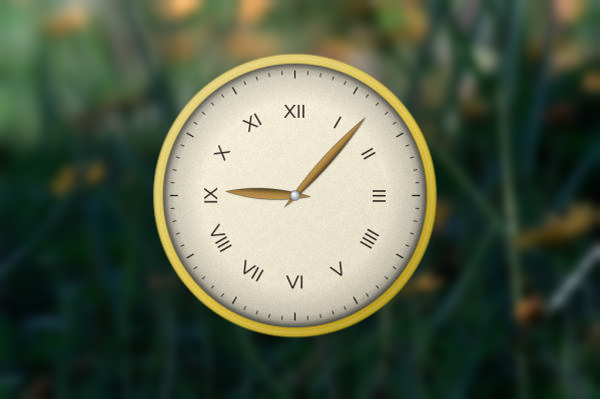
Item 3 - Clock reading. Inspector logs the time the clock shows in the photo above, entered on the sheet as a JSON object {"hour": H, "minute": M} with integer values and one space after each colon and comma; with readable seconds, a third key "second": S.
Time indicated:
{"hour": 9, "minute": 7}
